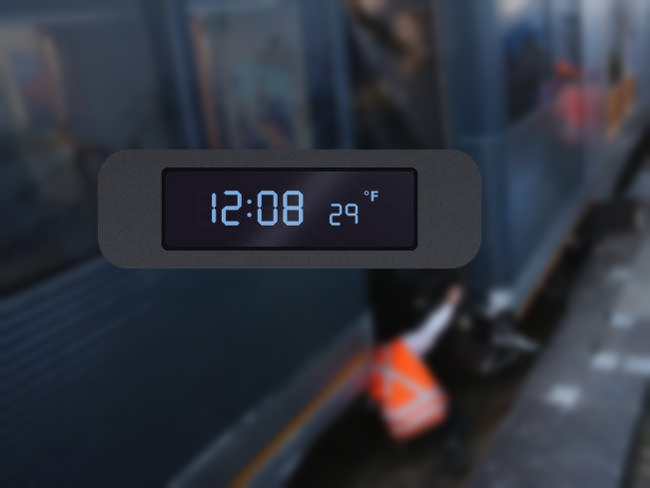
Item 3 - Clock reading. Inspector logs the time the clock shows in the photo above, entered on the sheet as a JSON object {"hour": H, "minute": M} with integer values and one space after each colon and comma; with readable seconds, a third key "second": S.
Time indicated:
{"hour": 12, "minute": 8}
